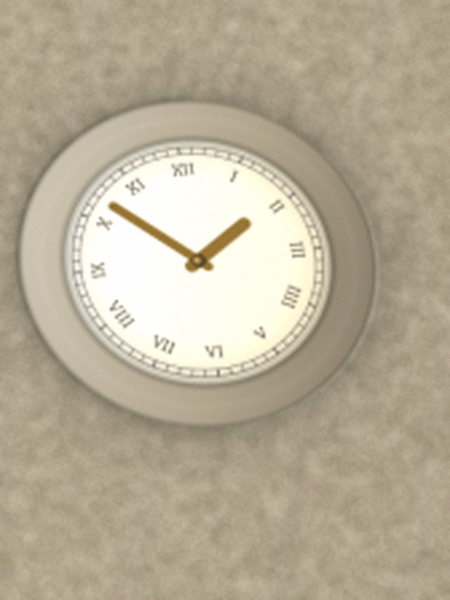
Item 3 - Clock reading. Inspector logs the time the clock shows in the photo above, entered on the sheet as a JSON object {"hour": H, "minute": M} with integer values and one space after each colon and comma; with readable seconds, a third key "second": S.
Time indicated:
{"hour": 1, "minute": 52}
